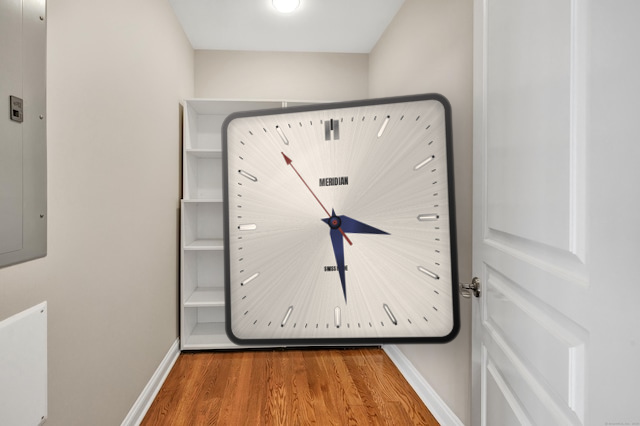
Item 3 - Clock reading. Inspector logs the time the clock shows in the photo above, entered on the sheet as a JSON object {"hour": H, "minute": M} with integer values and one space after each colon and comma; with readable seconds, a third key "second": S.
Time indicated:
{"hour": 3, "minute": 28, "second": 54}
